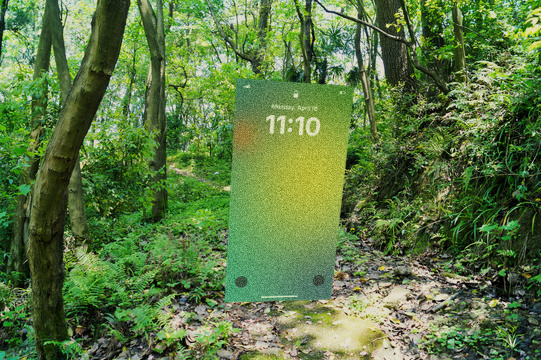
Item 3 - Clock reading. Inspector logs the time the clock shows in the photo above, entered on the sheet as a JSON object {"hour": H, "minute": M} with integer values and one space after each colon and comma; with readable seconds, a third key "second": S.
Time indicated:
{"hour": 11, "minute": 10}
